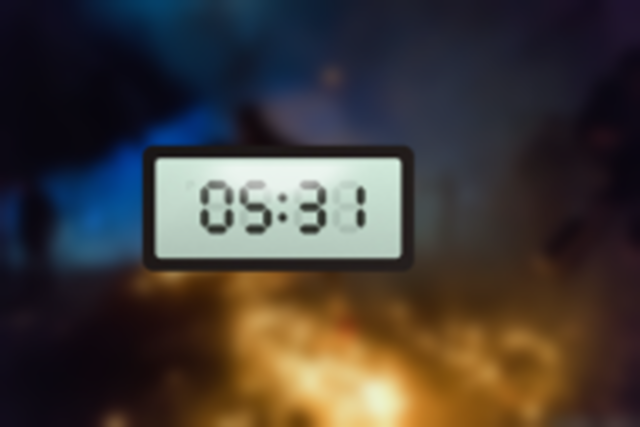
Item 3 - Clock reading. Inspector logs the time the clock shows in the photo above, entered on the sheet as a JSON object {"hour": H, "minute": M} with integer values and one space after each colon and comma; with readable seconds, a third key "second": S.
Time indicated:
{"hour": 5, "minute": 31}
